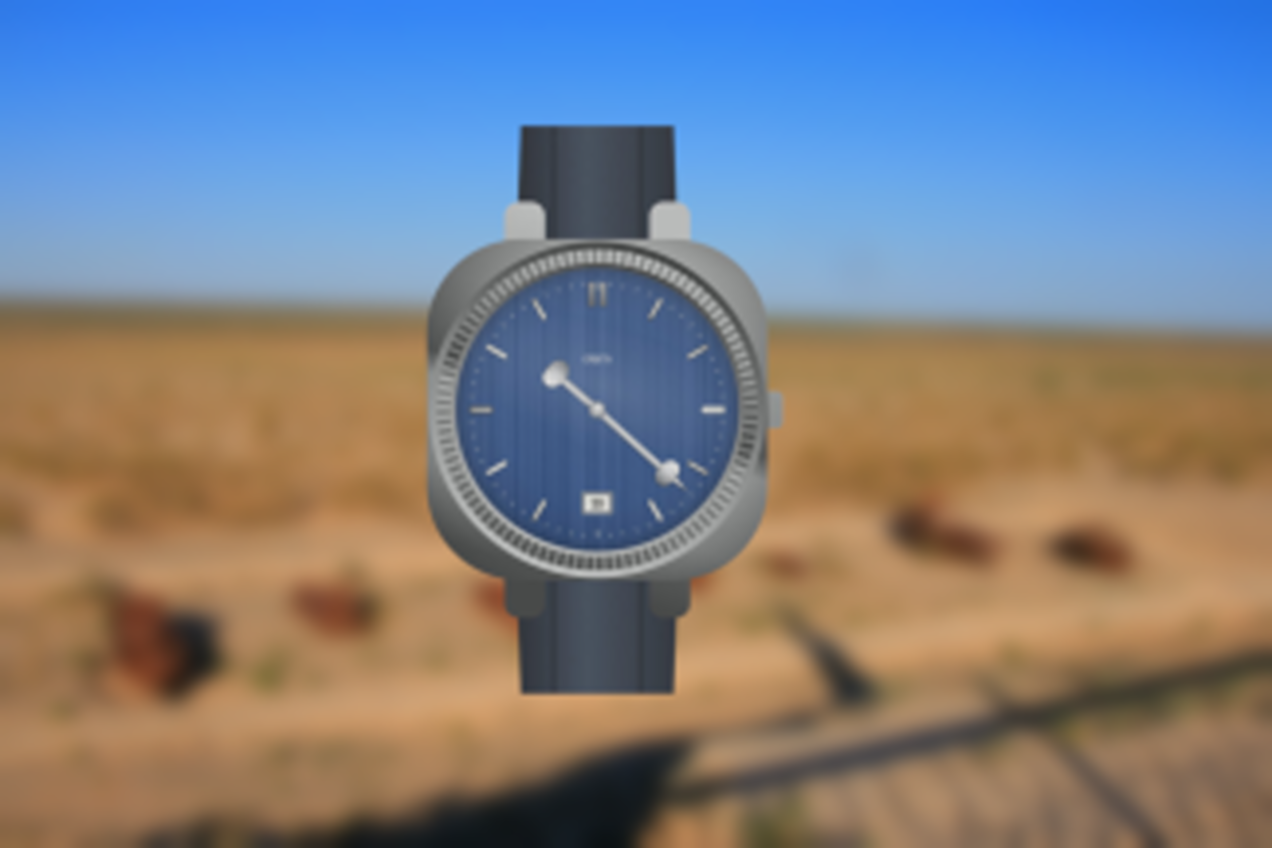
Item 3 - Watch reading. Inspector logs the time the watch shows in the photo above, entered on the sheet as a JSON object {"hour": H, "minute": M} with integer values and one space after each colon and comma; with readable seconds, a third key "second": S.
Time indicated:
{"hour": 10, "minute": 22}
